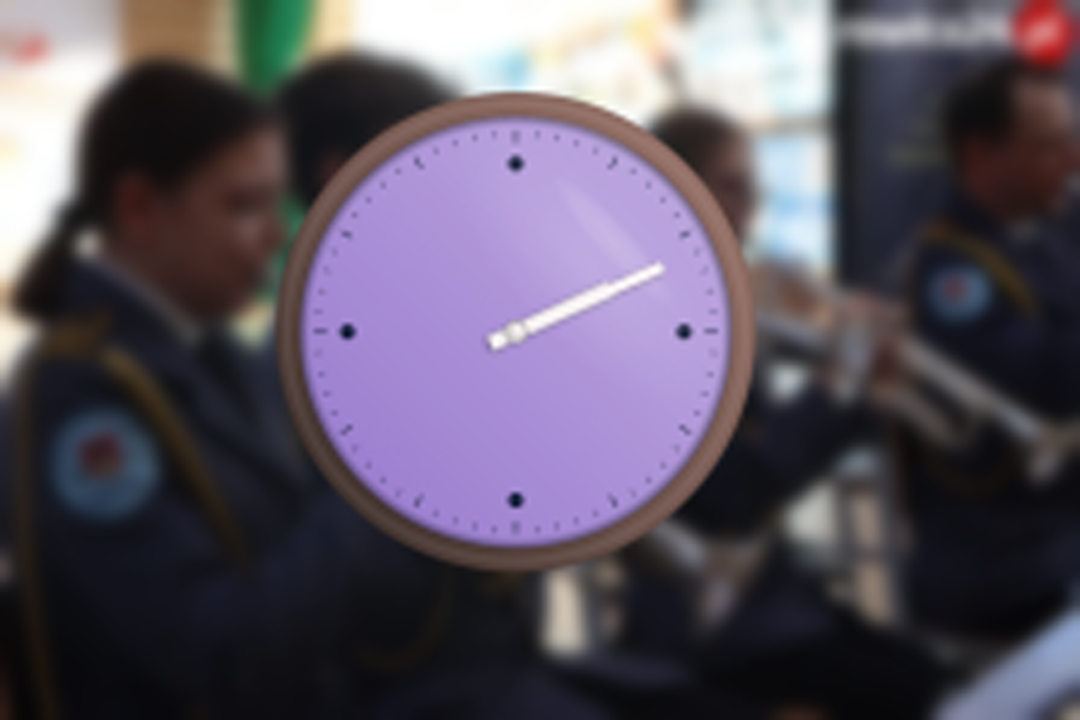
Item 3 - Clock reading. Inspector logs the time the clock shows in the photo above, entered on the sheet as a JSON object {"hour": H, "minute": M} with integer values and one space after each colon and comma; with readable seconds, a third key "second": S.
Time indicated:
{"hour": 2, "minute": 11}
